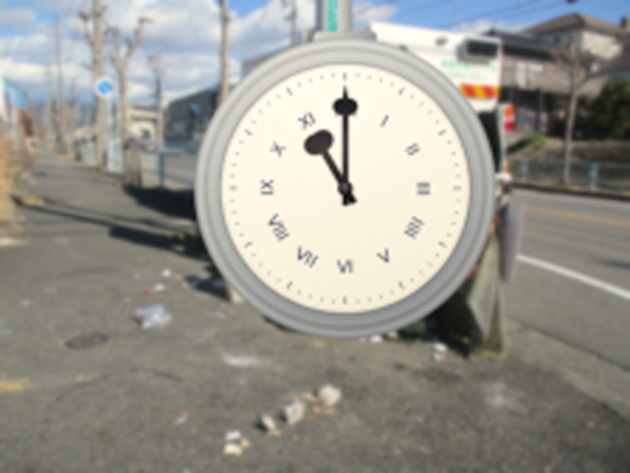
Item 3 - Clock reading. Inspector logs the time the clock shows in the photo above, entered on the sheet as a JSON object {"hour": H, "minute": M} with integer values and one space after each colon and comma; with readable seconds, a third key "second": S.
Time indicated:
{"hour": 11, "minute": 0}
